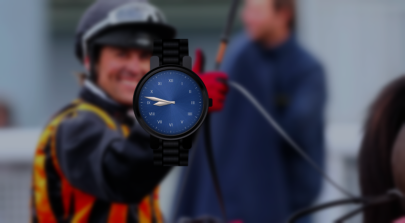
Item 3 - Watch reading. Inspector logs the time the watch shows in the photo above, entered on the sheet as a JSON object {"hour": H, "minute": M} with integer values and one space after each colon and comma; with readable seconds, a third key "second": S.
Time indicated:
{"hour": 8, "minute": 47}
